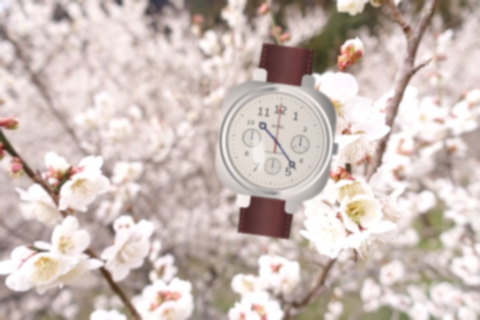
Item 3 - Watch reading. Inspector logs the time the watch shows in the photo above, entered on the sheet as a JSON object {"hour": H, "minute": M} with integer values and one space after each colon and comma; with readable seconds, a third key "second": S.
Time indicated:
{"hour": 10, "minute": 23}
